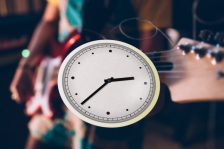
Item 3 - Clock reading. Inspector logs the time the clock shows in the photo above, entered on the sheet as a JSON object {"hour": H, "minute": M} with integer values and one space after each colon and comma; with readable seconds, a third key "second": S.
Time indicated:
{"hour": 2, "minute": 37}
